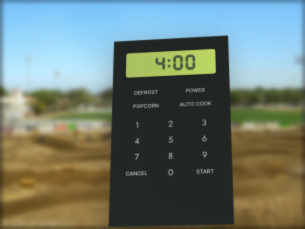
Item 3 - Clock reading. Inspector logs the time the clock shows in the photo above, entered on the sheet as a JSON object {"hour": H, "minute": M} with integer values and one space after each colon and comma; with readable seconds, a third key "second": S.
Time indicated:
{"hour": 4, "minute": 0}
